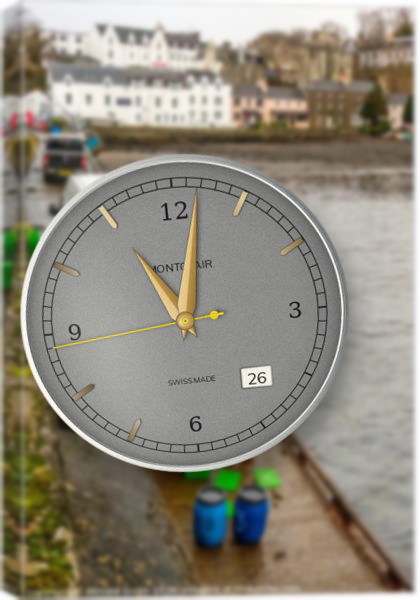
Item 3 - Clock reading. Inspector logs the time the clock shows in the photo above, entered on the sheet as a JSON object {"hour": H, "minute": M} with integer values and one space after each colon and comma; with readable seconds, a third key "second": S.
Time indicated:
{"hour": 11, "minute": 1, "second": 44}
